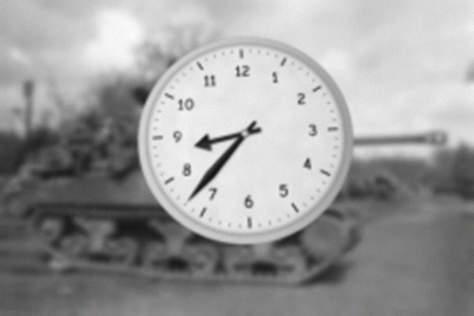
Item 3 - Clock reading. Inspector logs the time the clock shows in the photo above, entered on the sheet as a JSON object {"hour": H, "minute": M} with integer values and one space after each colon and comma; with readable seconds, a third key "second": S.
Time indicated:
{"hour": 8, "minute": 37}
